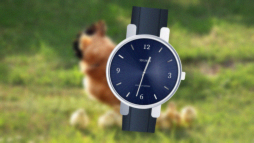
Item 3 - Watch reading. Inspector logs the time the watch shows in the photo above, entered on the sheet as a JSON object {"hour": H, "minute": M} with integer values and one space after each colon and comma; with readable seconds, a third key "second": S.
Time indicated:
{"hour": 12, "minute": 32}
